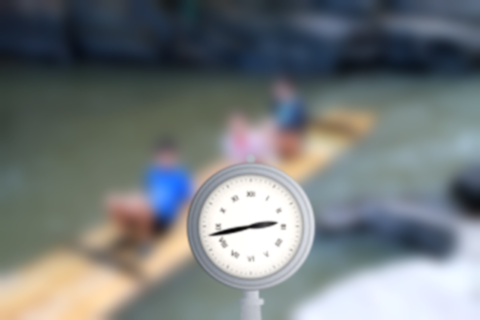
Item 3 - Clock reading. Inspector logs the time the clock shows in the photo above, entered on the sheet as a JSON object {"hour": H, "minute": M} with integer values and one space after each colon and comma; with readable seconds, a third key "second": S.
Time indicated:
{"hour": 2, "minute": 43}
